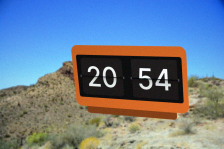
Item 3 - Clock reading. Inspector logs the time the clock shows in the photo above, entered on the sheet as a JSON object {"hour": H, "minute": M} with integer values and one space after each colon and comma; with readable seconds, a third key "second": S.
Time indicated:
{"hour": 20, "minute": 54}
